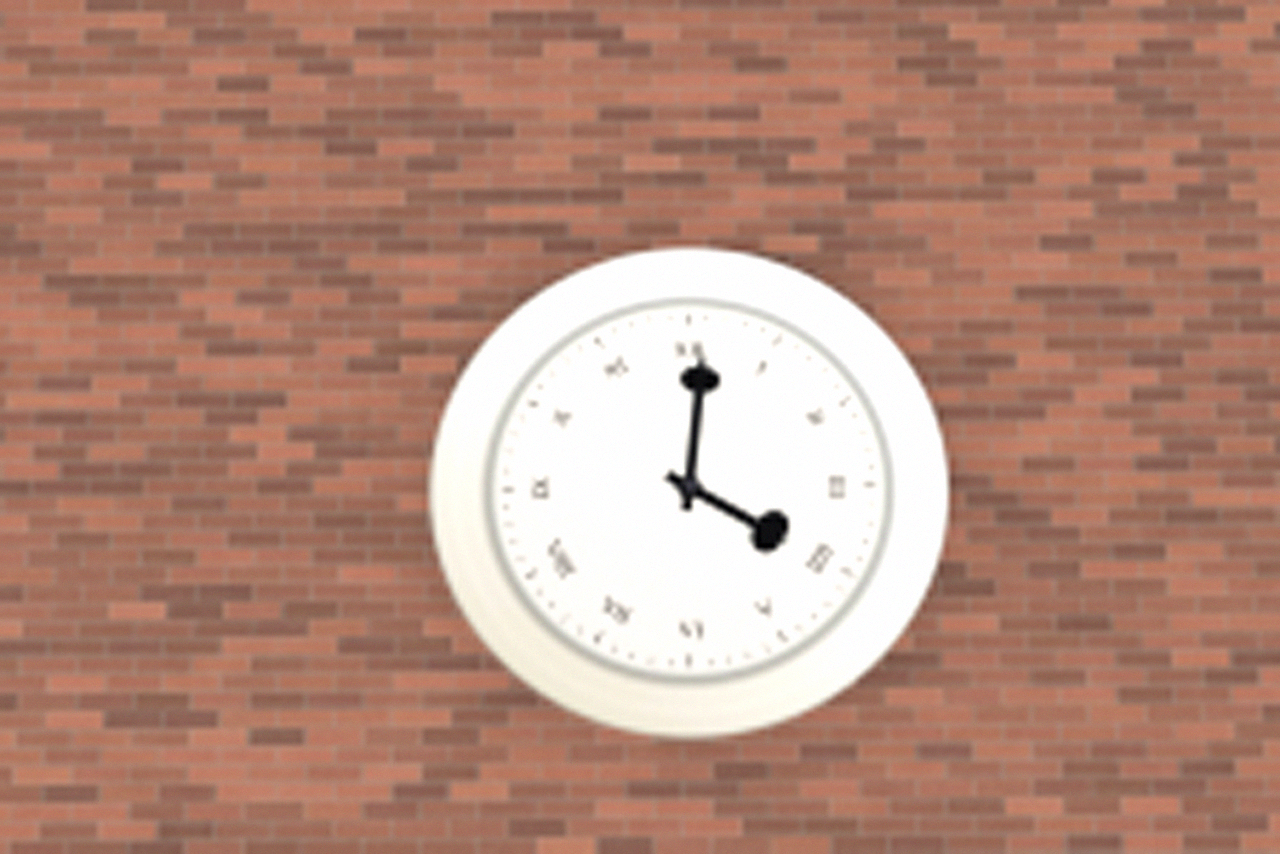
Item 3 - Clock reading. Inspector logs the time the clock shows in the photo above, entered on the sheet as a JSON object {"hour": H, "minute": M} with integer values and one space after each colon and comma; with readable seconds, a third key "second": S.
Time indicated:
{"hour": 4, "minute": 1}
